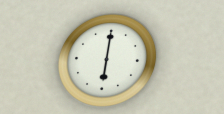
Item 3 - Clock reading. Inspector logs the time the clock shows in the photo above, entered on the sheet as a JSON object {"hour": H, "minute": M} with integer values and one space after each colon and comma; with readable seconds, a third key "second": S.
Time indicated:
{"hour": 6, "minute": 0}
